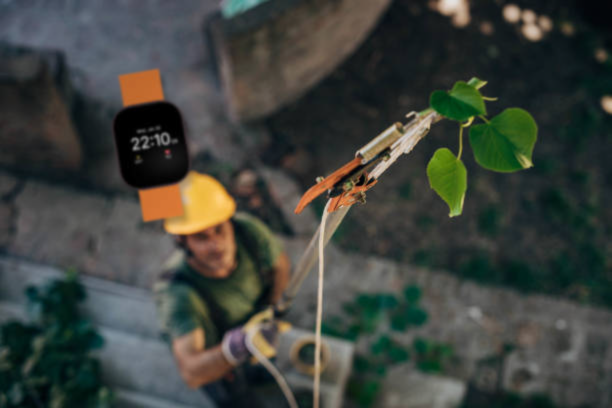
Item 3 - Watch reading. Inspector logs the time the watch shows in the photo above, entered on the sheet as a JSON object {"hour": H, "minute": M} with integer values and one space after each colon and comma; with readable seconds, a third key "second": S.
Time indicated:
{"hour": 22, "minute": 10}
